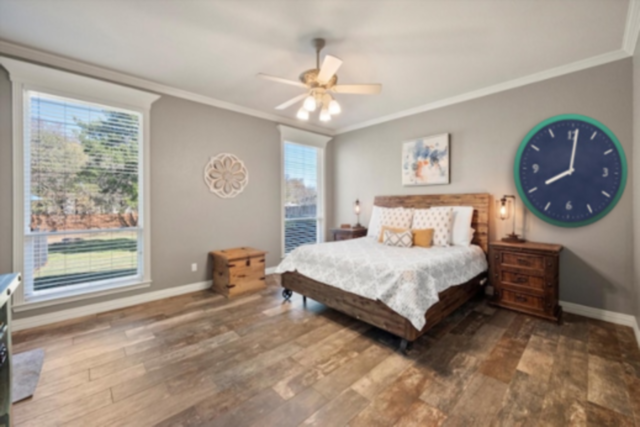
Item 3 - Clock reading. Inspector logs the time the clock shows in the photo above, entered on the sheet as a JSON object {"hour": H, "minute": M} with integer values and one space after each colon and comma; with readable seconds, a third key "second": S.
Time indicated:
{"hour": 8, "minute": 1}
